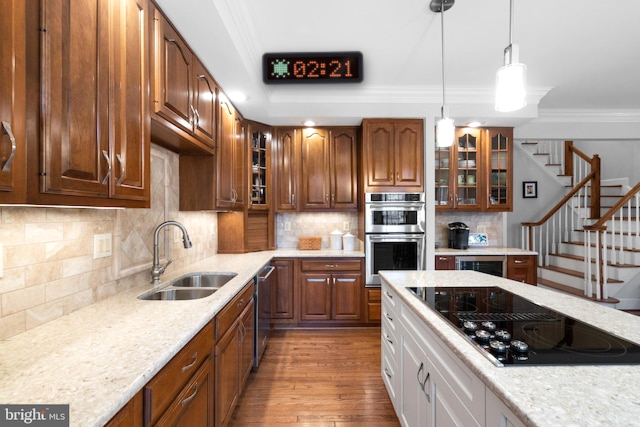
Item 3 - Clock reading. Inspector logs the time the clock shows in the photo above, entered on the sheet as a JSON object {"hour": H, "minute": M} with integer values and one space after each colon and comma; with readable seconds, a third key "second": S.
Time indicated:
{"hour": 2, "minute": 21}
